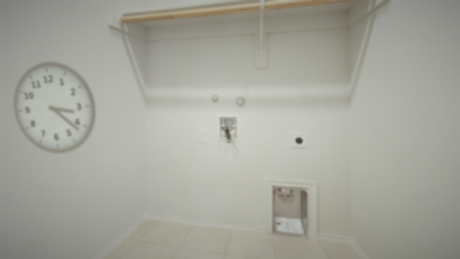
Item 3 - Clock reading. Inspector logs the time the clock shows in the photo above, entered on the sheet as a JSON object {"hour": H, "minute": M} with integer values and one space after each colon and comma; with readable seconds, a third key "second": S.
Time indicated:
{"hour": 3, "minute": 22}
